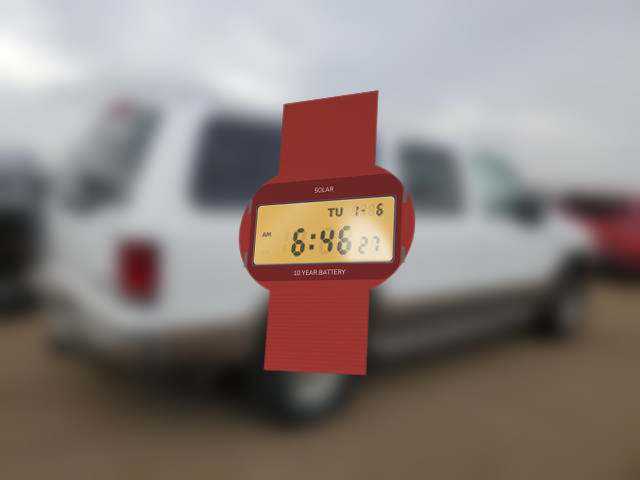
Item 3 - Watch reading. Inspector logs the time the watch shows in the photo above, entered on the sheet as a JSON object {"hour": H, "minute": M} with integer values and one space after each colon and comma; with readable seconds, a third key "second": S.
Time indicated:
{"hour": 6, "minute": 46, "second": 27}
